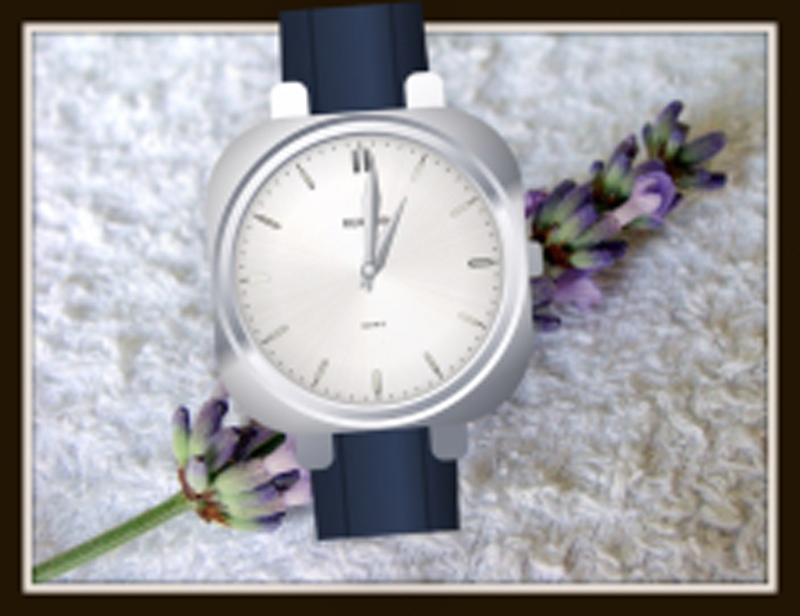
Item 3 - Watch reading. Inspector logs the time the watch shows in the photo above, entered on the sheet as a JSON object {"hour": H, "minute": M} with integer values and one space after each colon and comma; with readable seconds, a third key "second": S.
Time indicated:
{"hour": 1, "minute": 1}
